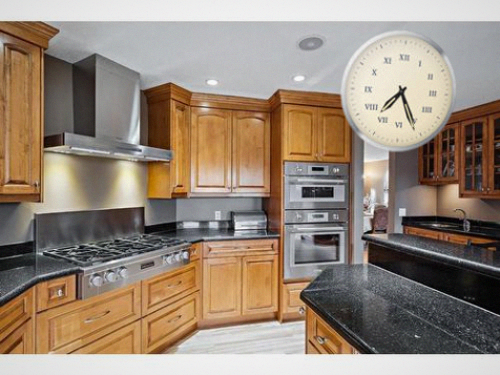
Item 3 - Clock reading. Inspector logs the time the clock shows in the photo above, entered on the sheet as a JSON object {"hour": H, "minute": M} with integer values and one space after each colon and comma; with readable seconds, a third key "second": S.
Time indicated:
{"hour": 7, "minute": 26}
